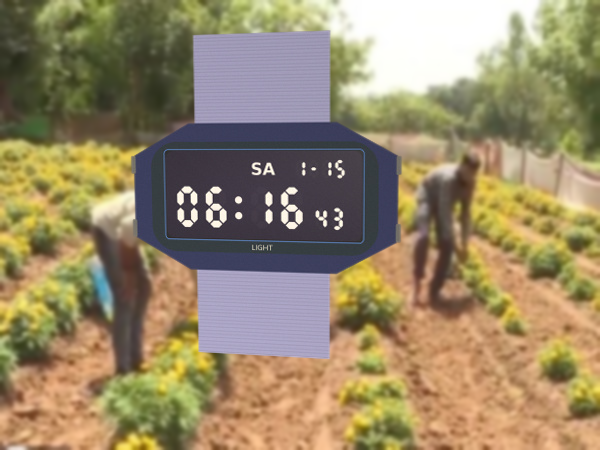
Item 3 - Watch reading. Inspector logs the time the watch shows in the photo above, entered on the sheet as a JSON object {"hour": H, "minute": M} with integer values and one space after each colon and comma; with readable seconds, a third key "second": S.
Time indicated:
{"hour": 6, "minute": 16, "second": 43}
